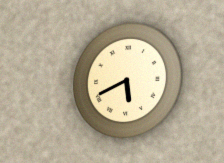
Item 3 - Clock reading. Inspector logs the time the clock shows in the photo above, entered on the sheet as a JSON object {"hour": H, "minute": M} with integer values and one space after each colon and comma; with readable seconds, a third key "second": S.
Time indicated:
{"hour": 5, "minute": 41}
